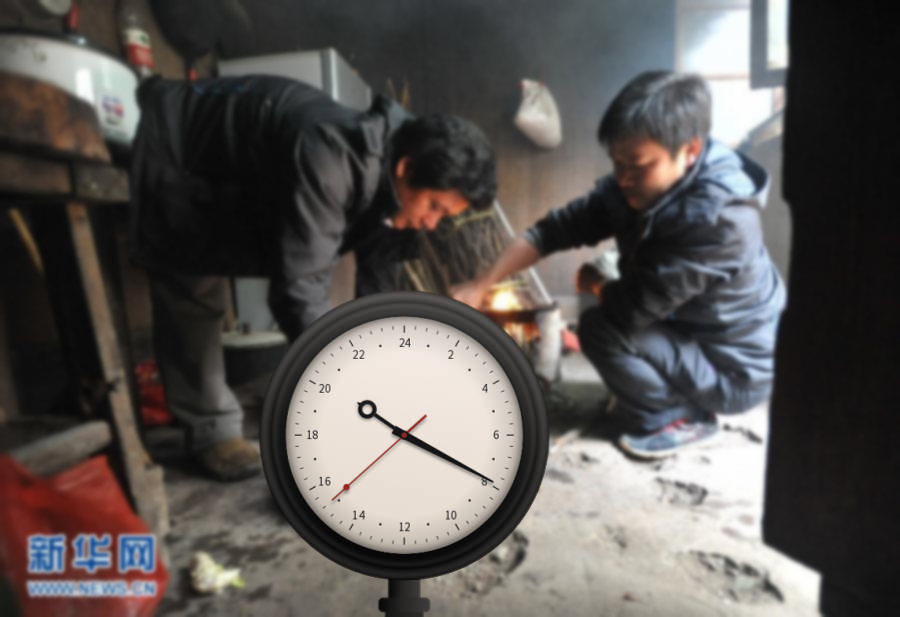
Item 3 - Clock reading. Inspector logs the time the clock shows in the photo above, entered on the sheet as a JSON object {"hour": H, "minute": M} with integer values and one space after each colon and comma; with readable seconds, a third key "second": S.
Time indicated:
{"hour": 20, "minute": 19, "second": 38}
